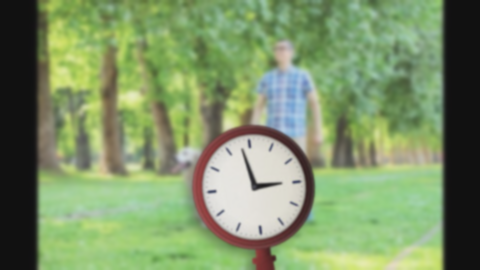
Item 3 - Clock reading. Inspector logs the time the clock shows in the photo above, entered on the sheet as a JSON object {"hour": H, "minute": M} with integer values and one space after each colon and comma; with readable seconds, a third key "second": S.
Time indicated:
{"hour": 2, "minute": 58}
